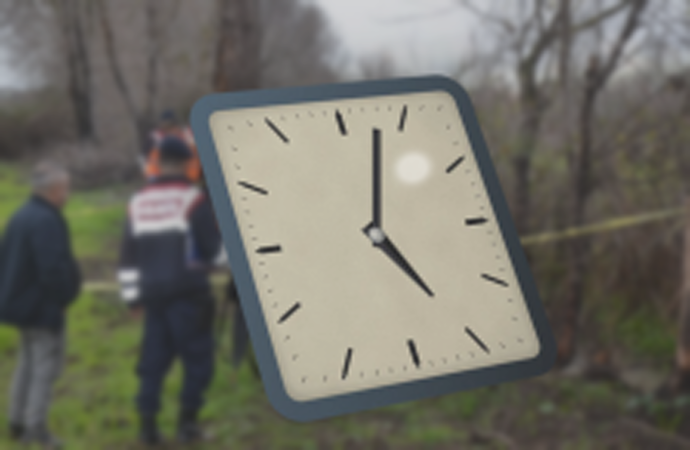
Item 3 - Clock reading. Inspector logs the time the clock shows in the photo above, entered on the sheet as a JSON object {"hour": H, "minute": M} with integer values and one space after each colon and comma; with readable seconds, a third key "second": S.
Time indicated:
{"hour": 5, "minute": 3}
